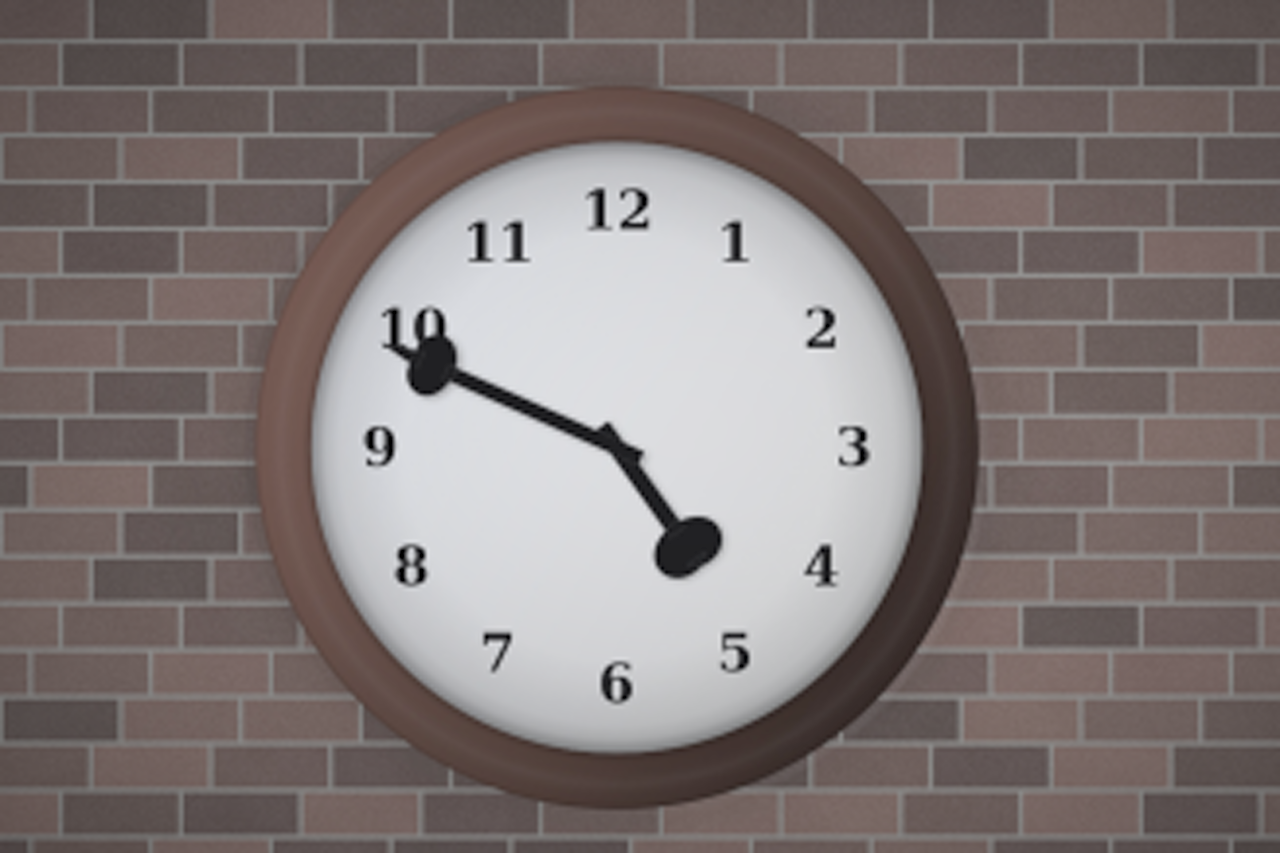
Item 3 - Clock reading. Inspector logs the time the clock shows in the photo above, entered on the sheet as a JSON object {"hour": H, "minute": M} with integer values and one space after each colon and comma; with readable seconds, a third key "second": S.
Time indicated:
{"hour": 4, "minute": 49}
